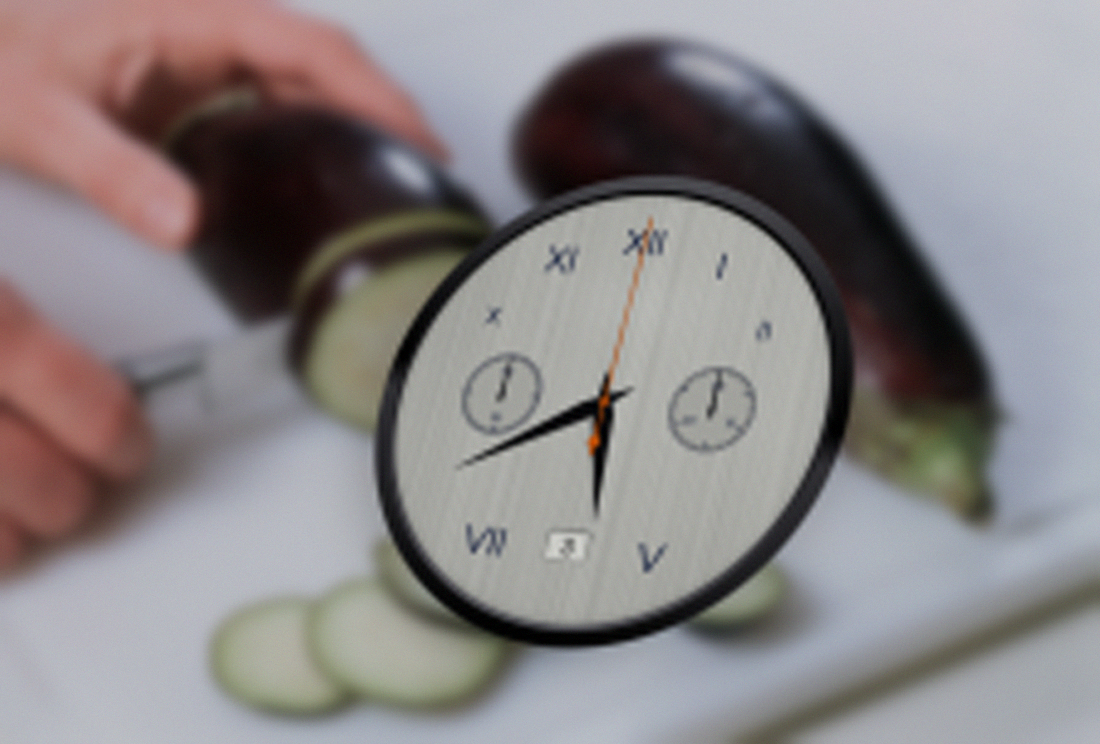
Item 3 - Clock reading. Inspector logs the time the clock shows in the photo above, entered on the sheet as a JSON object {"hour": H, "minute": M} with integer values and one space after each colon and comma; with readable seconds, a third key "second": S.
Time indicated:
{"hour": 5, "minute": 40}
